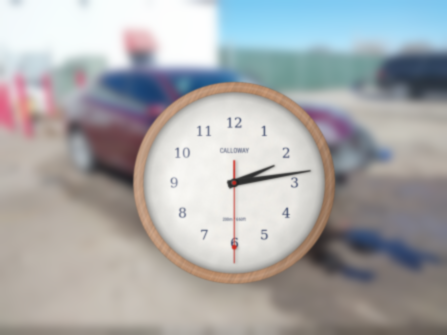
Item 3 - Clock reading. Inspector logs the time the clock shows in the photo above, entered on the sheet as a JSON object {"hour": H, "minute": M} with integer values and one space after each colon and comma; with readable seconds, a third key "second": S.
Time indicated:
{"hour": 2, "minute": 13, "second": 30}
